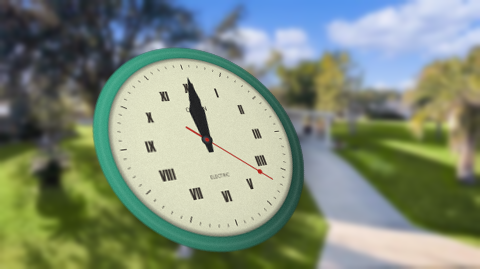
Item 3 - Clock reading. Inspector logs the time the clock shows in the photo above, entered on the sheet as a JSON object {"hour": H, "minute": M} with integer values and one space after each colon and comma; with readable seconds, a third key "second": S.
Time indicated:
{"hour": 12, "minute": 0, "second": 22}
